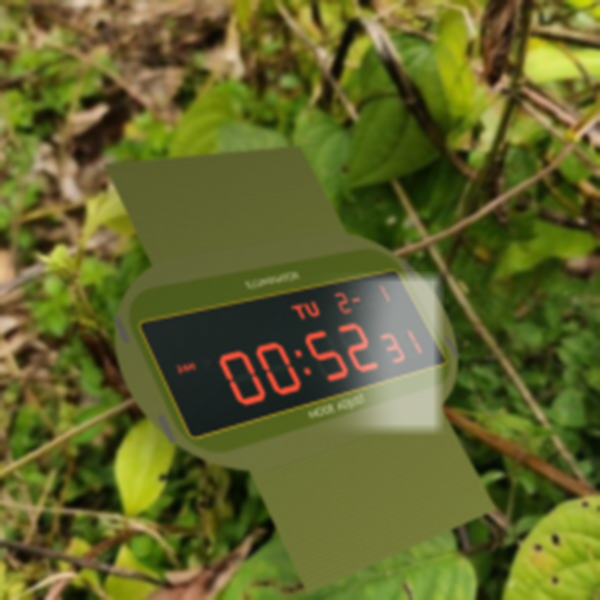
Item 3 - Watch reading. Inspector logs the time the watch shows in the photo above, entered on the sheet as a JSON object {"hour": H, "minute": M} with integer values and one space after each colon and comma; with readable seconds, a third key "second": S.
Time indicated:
{"hour": 0, "minute": 52, "second": 31}
